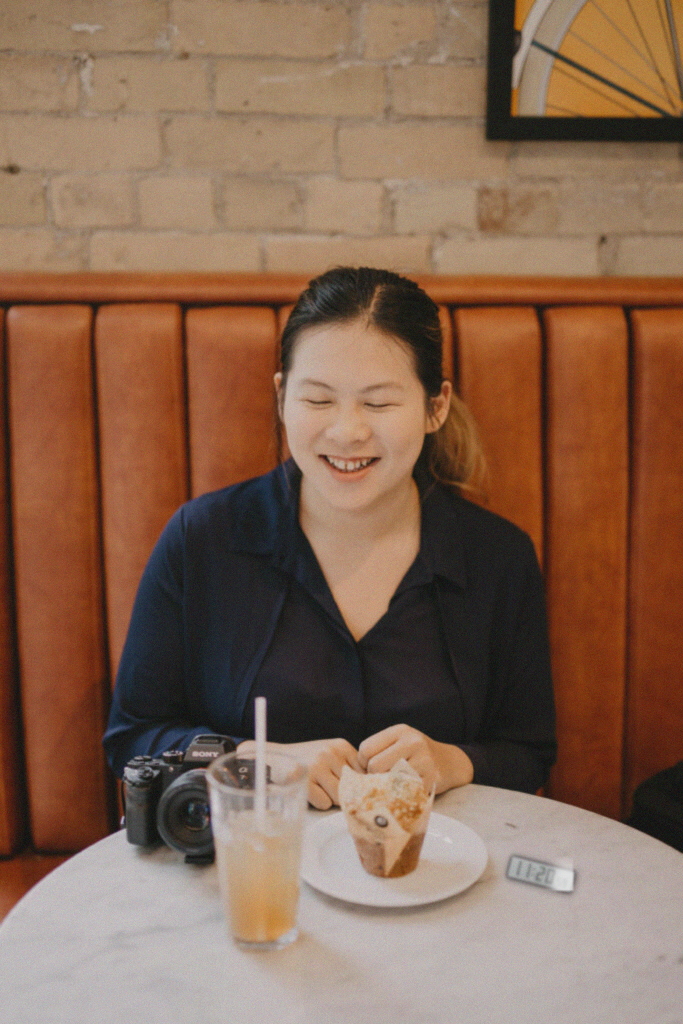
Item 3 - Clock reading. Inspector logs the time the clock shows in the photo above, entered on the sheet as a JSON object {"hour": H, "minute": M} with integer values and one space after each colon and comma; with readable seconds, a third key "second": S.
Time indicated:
{"hour": 11, "minute": 20}
